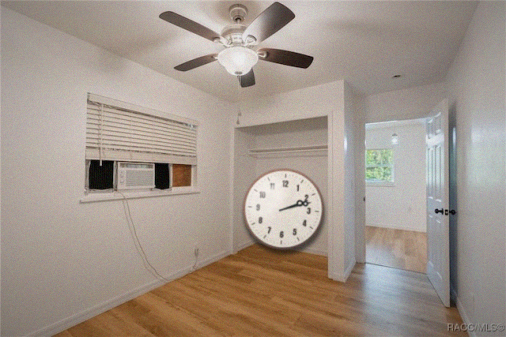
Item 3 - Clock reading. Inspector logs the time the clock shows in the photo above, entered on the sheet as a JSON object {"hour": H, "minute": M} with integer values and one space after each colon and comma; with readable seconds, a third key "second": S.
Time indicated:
{"hour": 2, "minute": 12}
